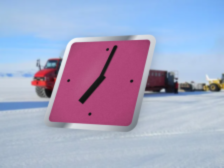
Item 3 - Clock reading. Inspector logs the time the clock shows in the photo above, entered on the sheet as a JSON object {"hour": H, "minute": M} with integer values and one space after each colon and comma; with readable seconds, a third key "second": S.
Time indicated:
{"hour": 7, "minute": 2}
